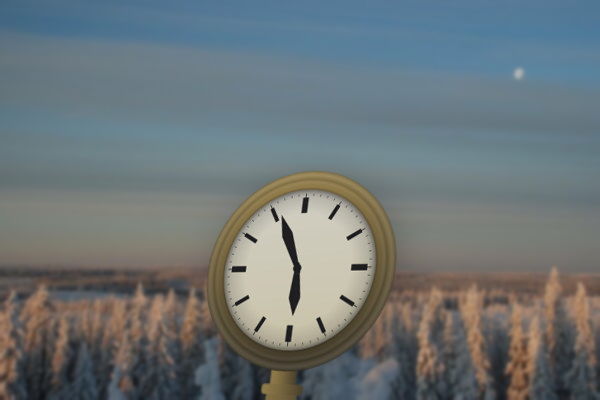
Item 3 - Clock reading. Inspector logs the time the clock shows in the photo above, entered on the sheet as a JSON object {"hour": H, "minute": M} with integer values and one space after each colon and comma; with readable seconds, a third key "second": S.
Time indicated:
{"hour": 5, "minute": 56}
